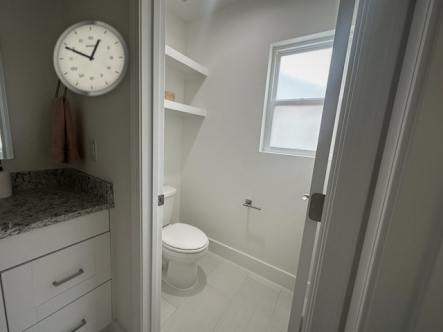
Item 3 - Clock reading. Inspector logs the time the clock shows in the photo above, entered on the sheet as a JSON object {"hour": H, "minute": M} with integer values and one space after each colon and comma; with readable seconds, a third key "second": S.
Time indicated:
{"hour": 12, "minute": 49}
